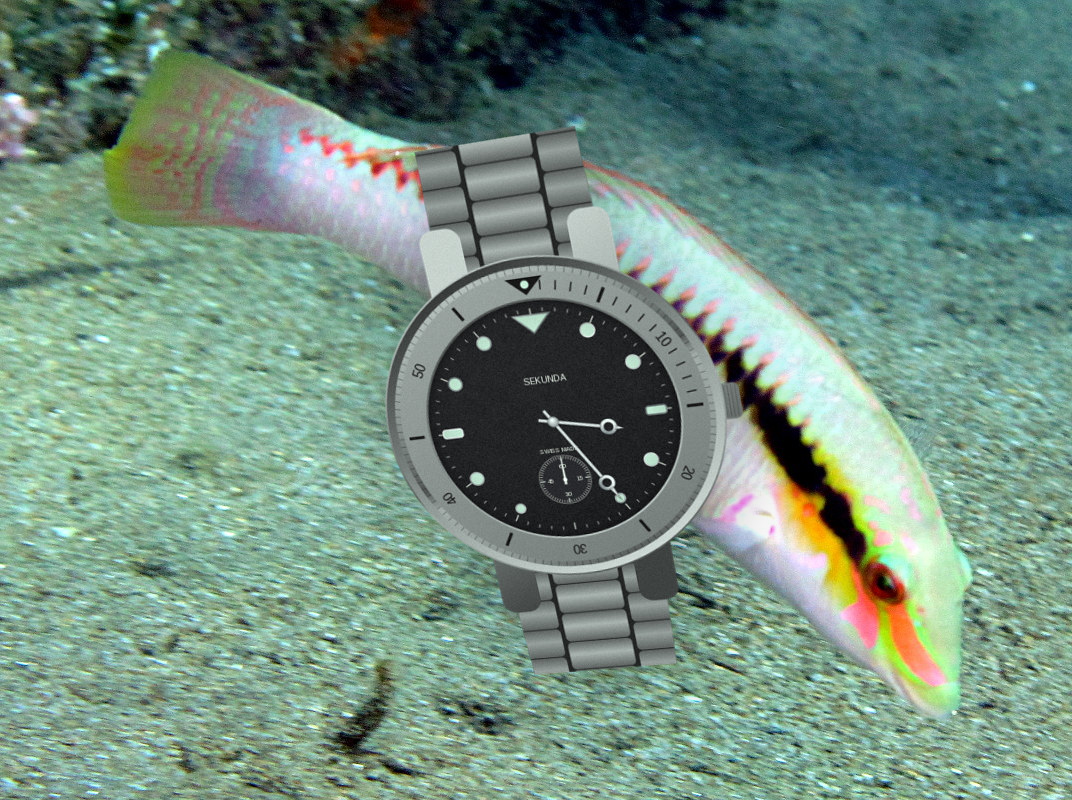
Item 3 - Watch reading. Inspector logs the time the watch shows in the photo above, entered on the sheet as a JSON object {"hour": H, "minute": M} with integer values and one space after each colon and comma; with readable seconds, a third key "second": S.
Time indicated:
{"hour": 3, "minute": 25}
